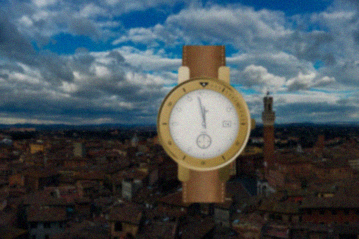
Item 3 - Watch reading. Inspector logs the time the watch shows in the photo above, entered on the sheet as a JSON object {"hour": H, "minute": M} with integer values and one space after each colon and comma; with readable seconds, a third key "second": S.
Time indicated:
{"hour": 11, "minute": 58}
